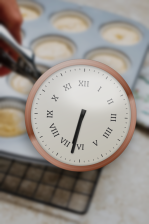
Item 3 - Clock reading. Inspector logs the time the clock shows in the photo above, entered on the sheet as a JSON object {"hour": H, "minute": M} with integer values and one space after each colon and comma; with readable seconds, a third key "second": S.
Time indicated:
{"hour": 6, "minute": 32}
